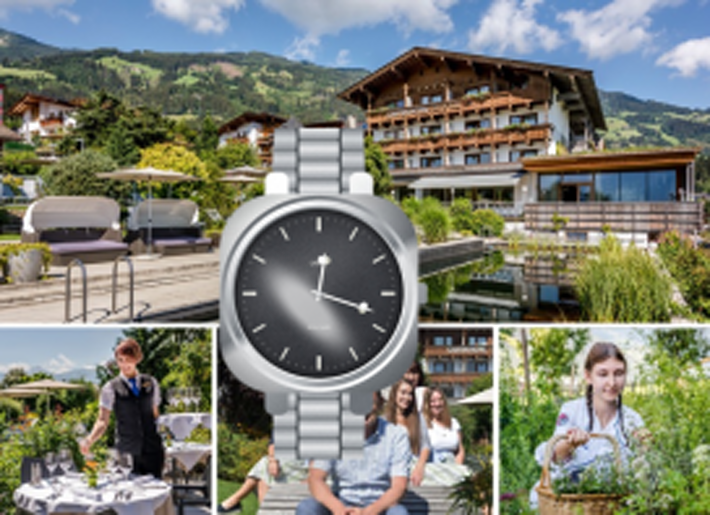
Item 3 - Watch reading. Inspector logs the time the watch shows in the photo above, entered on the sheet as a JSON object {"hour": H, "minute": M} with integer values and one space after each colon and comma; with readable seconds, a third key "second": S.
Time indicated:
{"hour": 12, "minute": 18}
